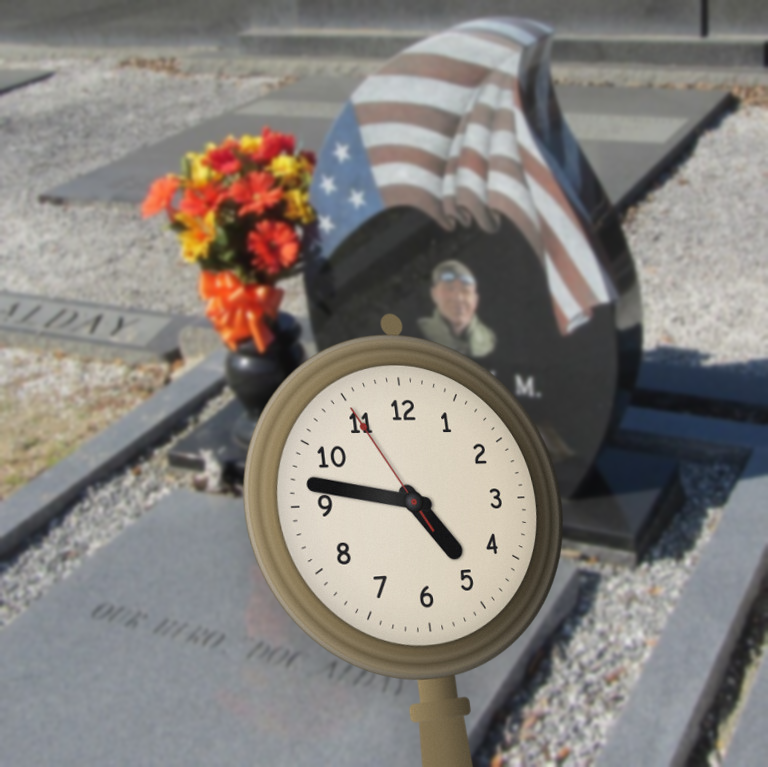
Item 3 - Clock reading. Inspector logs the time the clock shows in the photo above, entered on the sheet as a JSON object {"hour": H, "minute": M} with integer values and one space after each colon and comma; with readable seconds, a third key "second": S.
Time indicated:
{"hour": 4, "minute": 46, "second": 55}
